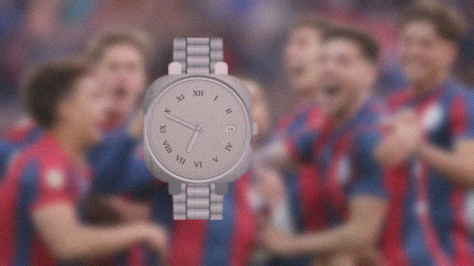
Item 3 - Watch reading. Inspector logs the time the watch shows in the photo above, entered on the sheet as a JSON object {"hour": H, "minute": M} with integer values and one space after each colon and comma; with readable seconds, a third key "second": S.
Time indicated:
{"hour": 6, "minute": 49}
